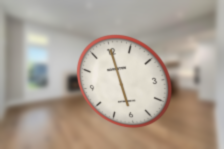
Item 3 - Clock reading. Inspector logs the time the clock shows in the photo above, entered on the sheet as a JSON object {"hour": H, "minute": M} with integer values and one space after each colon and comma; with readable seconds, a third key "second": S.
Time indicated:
{"hour": 6, "minute": 0}
